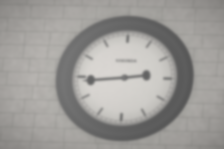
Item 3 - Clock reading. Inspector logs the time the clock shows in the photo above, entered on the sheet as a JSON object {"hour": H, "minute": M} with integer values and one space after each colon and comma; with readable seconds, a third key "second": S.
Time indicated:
{"hour": 2, "minute": 44}
